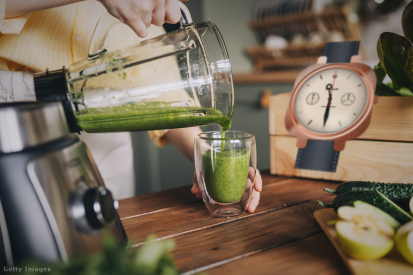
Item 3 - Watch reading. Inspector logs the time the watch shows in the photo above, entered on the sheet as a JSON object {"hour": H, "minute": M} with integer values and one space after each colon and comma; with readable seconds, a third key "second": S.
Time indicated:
{"hour": 11, "minute": 30}
